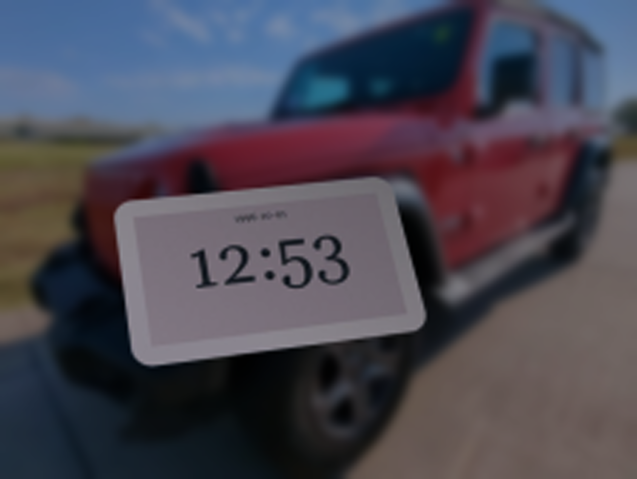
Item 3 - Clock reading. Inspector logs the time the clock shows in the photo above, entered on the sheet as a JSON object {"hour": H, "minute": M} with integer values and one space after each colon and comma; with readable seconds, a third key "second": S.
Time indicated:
{"hour": 12, "minute": 53}
